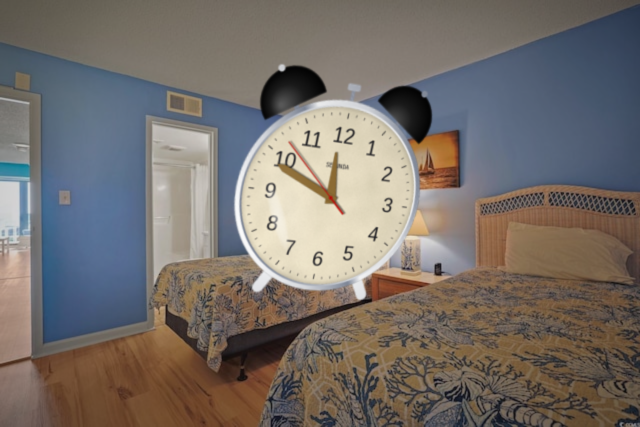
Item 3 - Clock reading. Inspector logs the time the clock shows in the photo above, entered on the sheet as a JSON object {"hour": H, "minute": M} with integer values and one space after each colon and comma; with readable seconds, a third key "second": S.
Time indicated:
{"hour": 11, "minute": 48, "second": 52}
